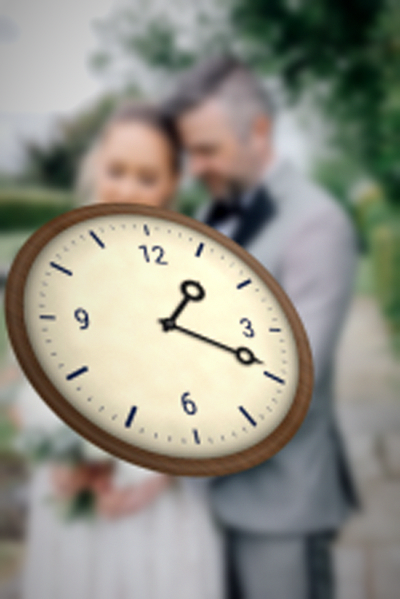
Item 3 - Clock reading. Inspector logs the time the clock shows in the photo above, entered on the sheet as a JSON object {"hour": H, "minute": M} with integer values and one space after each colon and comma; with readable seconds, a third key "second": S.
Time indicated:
{"hour": 1, "minute": 19}
